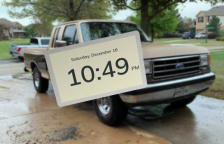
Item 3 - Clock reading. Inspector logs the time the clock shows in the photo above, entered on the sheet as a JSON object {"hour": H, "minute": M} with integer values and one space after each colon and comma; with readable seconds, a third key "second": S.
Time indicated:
{"hour": 10, "minute": 49}
